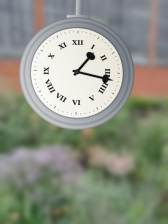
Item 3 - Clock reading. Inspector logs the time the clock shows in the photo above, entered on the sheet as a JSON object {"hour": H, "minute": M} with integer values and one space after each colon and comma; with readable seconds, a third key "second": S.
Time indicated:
{"hour": 1, "minute": 17}
